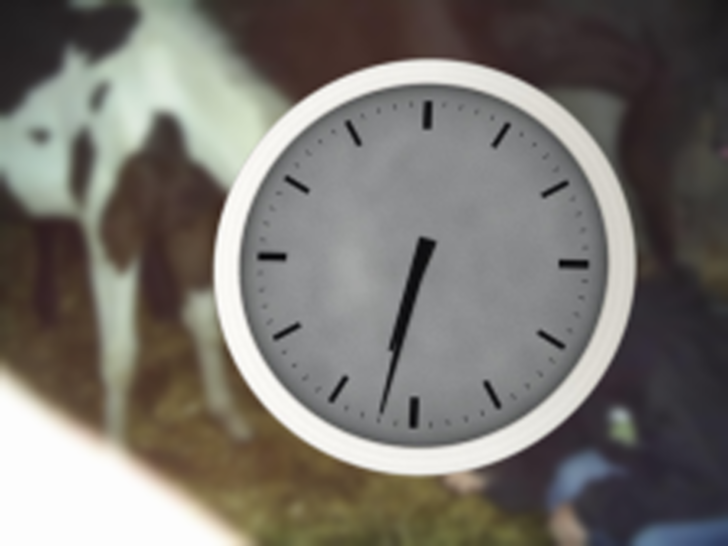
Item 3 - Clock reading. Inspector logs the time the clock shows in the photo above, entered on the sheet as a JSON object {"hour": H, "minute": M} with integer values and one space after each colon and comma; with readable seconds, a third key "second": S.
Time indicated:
{"hour": 6, "minute": 32}
